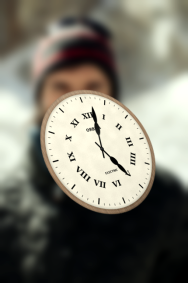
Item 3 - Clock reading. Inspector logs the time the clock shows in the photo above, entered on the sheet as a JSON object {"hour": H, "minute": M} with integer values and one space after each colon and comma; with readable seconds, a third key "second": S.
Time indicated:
{"hour": 5, "minute": 2}
